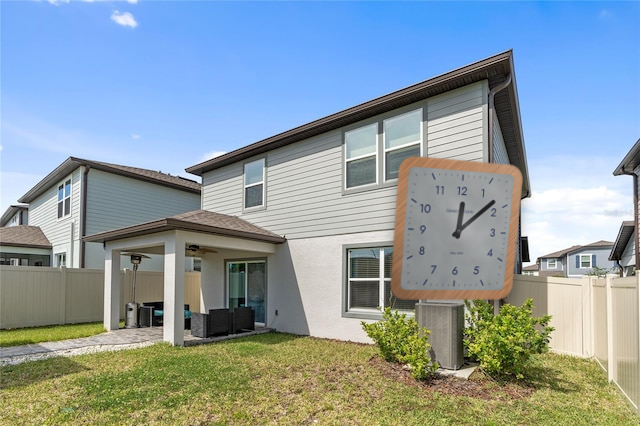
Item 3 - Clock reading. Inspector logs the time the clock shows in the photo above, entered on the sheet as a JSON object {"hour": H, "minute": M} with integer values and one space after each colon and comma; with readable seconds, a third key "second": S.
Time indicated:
{"hour": 12, "minute": 8}
